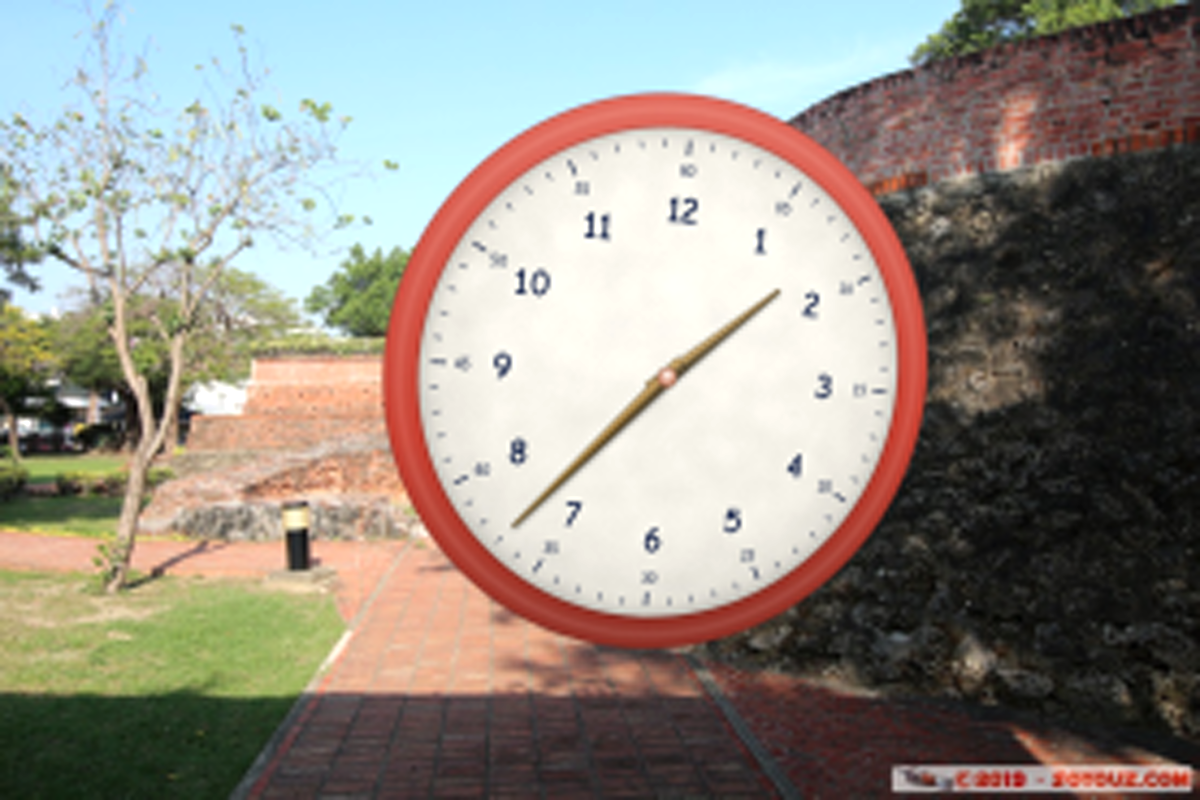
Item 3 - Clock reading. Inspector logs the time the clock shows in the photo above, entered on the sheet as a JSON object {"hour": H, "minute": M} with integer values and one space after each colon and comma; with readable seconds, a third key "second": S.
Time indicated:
{"hour": 1, "minute": 37}
